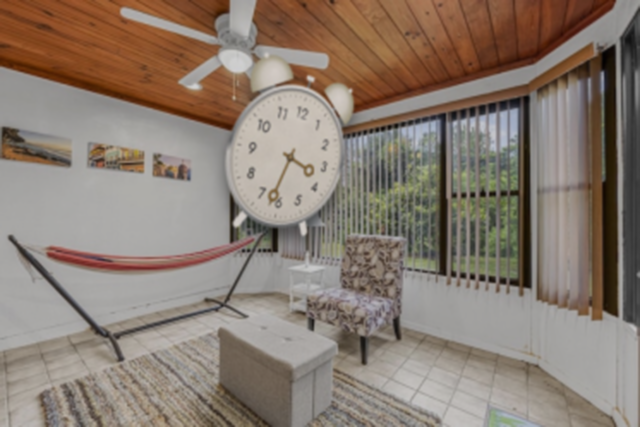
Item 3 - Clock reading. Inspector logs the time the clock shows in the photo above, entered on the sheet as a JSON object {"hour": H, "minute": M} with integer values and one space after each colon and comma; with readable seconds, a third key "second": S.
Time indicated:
{"hour": 3, "minute": 32}
